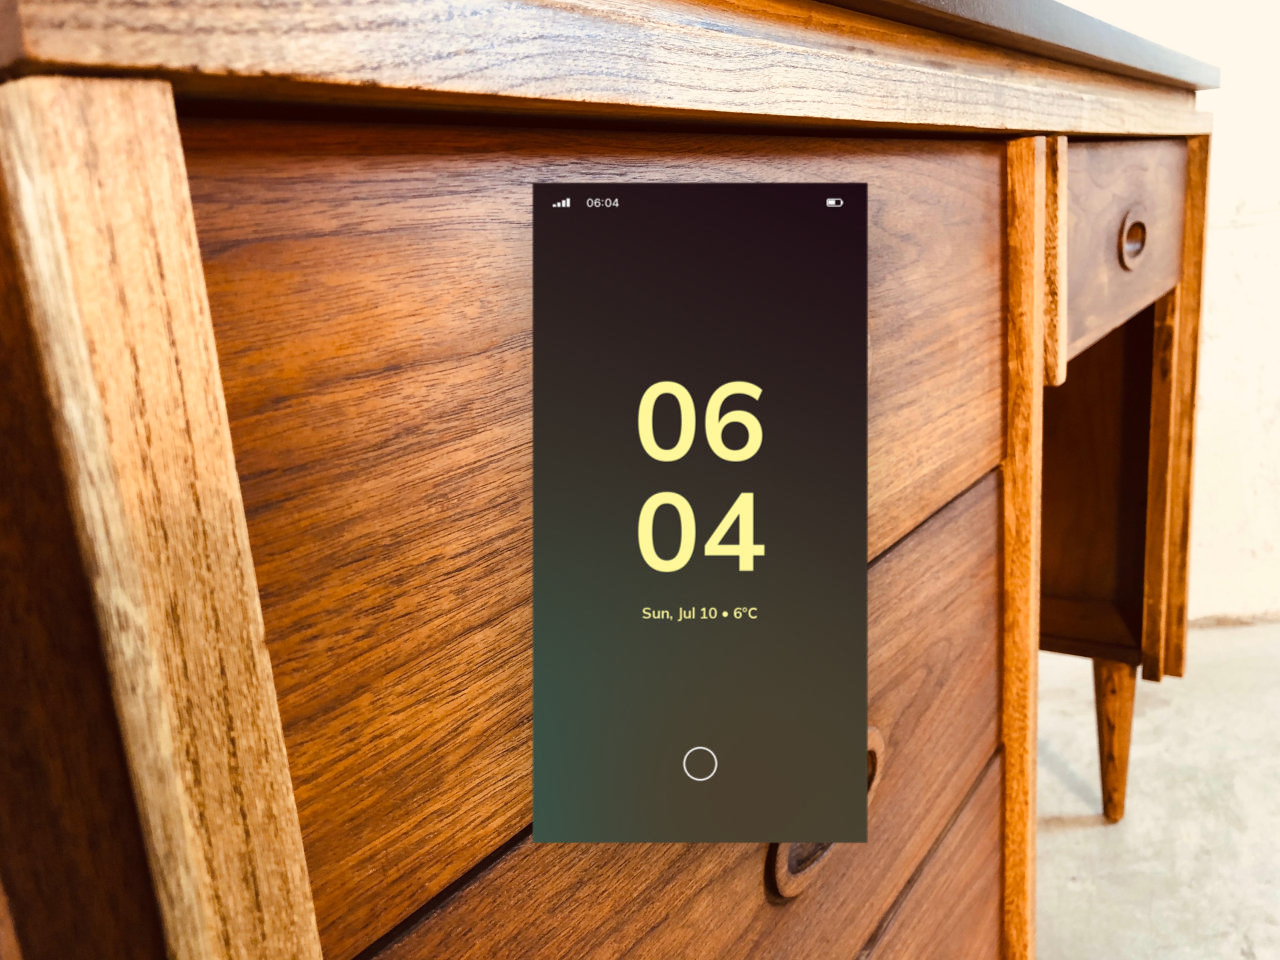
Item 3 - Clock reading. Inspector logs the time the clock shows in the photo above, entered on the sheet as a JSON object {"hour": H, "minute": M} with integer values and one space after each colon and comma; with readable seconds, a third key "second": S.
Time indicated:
{"hour": 6, "minute": 4}
